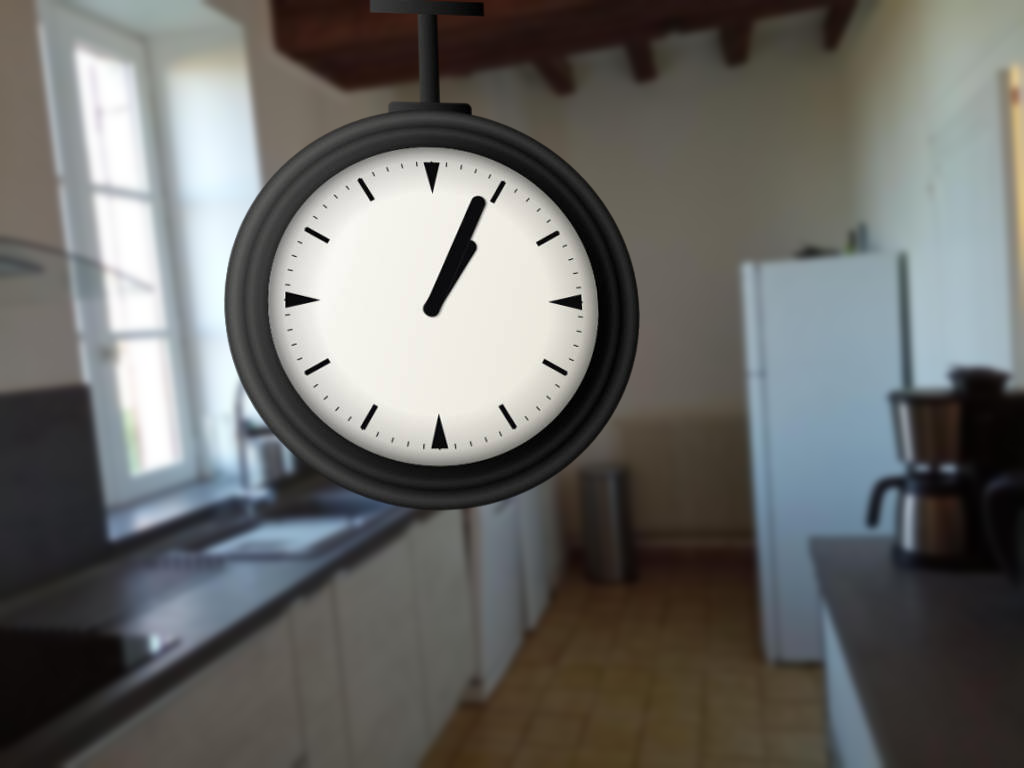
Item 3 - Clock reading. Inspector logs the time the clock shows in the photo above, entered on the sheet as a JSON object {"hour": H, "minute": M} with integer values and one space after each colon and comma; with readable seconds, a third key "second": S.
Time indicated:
{"hour": 1, "minute": 4}
